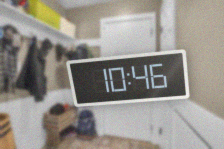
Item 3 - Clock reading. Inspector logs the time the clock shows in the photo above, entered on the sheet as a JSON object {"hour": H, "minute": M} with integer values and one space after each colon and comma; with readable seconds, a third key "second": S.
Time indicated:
{"hour": 10, "minute": 46}
